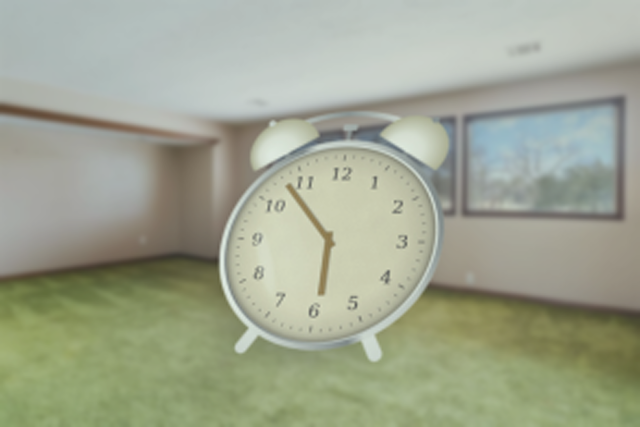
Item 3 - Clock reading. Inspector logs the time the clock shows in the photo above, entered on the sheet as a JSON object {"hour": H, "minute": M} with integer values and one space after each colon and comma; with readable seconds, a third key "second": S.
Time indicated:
{"hour": 5, "minute": 53}
